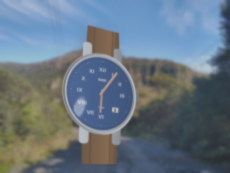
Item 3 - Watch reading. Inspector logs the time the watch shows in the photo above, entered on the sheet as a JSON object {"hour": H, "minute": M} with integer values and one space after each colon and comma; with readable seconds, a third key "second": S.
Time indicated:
{"hour": 6, "minute": 6}
